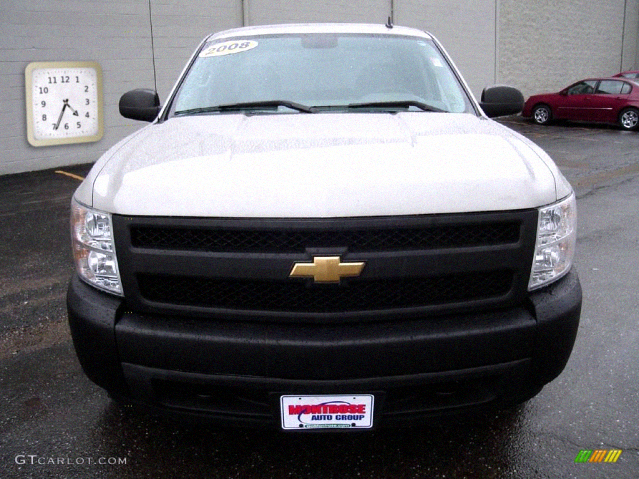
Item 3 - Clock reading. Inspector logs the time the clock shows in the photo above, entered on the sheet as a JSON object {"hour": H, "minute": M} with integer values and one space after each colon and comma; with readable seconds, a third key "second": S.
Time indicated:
{"hour": 4, "minute": 34}
